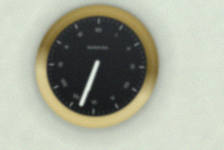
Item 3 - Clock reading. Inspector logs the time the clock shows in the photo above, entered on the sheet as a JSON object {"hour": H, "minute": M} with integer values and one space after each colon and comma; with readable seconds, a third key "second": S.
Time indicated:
{"hour": 6, "minute": 33}
